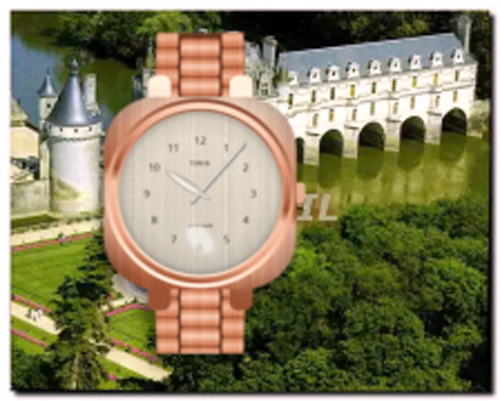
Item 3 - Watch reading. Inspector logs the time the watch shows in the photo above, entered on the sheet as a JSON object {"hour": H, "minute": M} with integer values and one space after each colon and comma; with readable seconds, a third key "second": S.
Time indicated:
{"hour": 10, "minute": 7}
